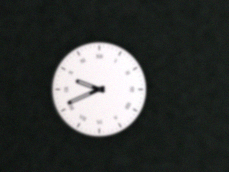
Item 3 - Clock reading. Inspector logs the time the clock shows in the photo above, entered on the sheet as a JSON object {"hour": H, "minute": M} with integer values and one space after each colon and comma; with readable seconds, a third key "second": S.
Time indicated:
{"hour": 9, "minute": 41}
